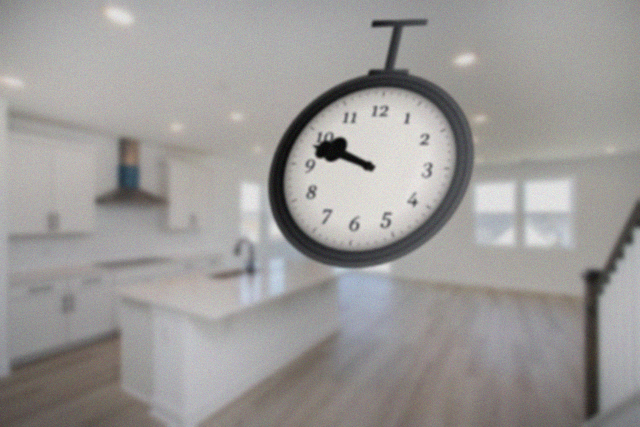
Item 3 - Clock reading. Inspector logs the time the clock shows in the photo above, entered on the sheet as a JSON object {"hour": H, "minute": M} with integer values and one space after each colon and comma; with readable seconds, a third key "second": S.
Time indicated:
{"hour": 9, "minute": 48}
